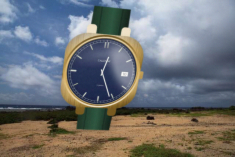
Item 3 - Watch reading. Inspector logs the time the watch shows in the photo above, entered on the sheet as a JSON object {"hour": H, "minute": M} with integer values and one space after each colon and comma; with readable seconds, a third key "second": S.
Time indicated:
{"hour": 12, "minute": 26}
